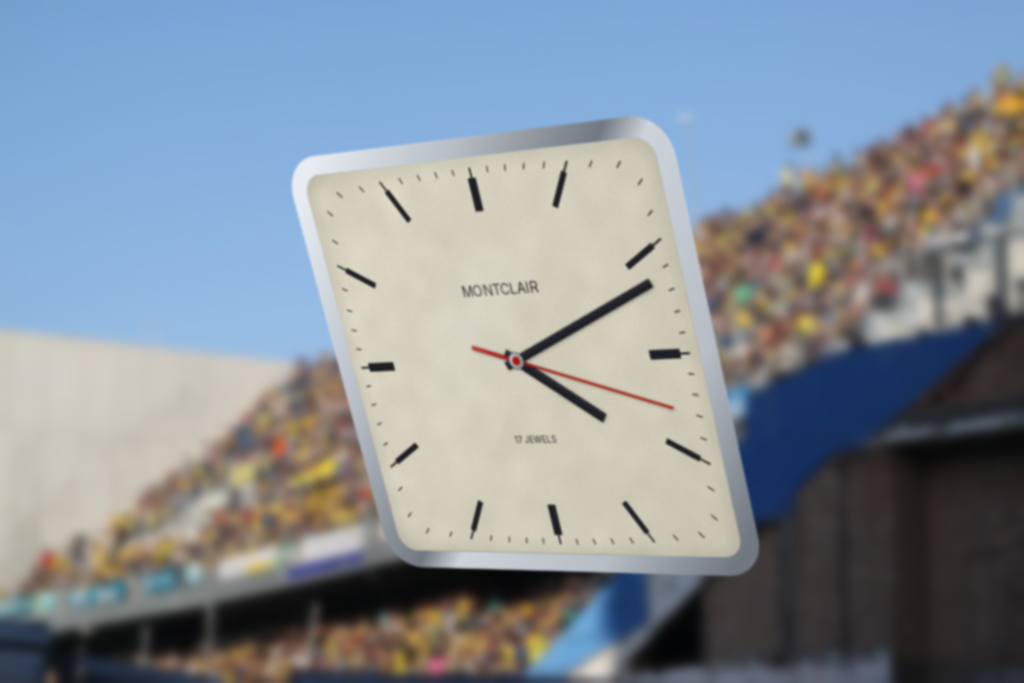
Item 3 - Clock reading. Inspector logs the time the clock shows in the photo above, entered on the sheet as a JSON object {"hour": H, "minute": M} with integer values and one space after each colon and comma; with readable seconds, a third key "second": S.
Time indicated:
{"hour": 4, "minute": 11, "second": 18}
